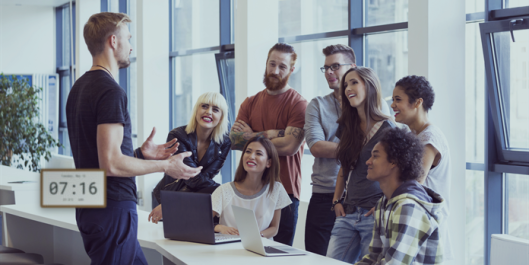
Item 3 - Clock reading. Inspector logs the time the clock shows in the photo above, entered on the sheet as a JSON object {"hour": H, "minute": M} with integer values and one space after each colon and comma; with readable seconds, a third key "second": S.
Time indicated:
{"hour": 7, "minute": 16}
